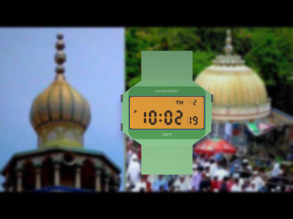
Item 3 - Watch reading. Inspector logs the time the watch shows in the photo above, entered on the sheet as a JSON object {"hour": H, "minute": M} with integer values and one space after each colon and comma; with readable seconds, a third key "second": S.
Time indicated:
{"hour": 10, "minute": 2, "second": 19}
